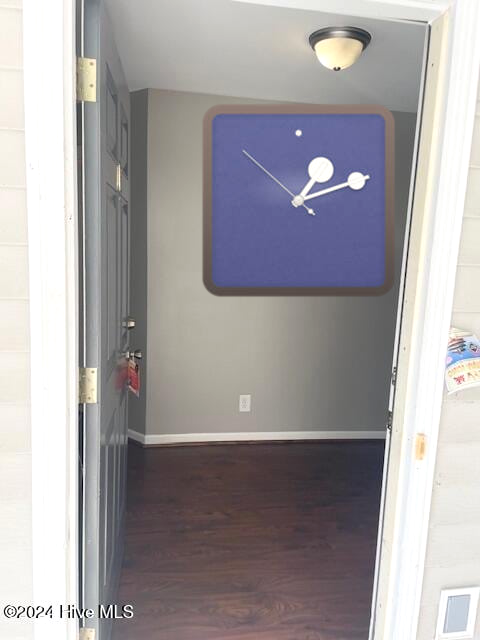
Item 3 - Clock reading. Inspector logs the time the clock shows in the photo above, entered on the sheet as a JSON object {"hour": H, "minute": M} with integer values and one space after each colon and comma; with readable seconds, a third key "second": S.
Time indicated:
{"hour": 1, "minute": 11, "second": 52}
